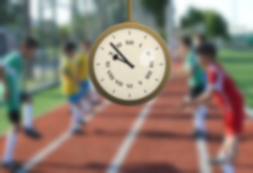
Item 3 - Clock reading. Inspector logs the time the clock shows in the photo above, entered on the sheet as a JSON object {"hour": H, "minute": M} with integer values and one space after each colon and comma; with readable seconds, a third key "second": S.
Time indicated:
{"hour": 9, "minute": 53}
